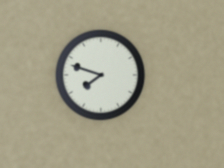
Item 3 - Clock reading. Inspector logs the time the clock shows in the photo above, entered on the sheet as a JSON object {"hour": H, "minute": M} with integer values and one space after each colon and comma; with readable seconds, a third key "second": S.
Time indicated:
{"hour": 7, "minute": 48}
